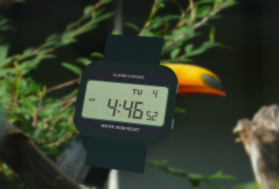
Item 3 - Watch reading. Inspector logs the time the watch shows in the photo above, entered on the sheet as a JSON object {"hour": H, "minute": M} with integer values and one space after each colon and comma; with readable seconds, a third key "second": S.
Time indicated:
{"hour": 4, "minute": 46}
